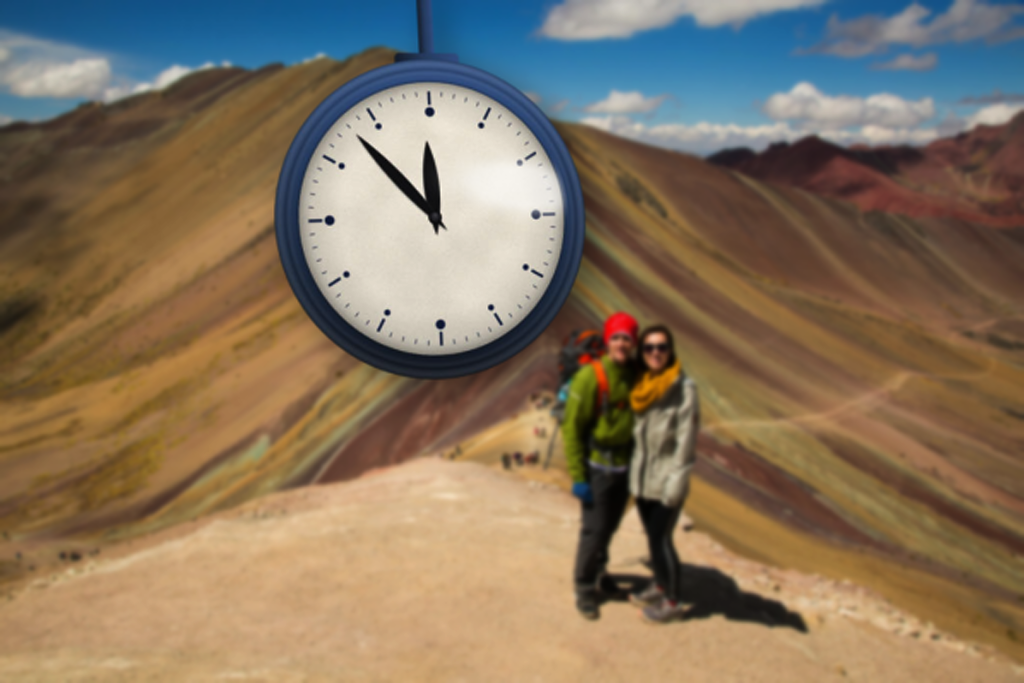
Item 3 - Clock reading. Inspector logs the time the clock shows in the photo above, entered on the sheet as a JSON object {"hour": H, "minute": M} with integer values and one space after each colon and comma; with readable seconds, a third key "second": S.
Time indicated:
{"hour": 11, "minute": 53}
